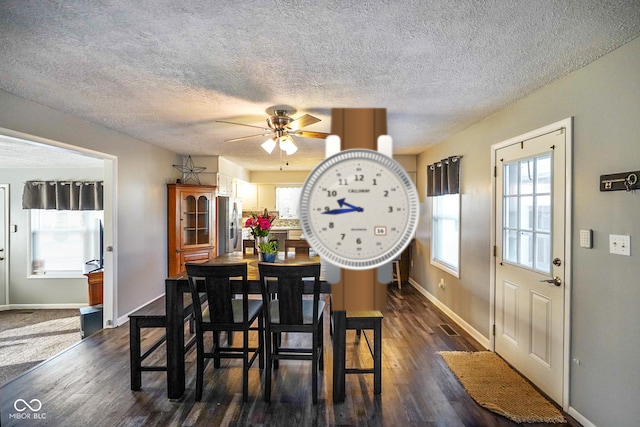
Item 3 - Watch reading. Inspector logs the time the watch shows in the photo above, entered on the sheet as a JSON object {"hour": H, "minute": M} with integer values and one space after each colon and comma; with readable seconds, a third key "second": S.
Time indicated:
{"hour": 9, "minute": 44}
